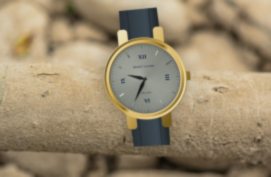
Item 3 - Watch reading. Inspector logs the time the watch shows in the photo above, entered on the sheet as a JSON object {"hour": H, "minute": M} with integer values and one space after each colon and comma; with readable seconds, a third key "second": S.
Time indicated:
{"hour": 9, "minute": 35}
